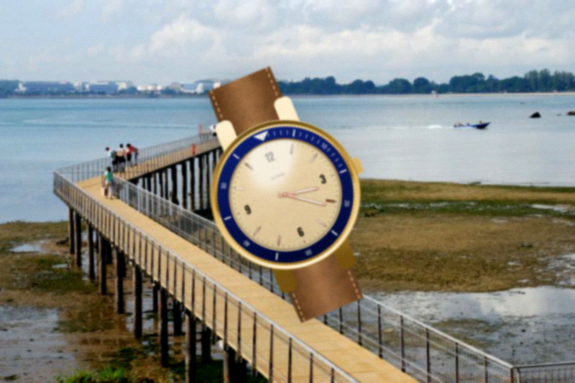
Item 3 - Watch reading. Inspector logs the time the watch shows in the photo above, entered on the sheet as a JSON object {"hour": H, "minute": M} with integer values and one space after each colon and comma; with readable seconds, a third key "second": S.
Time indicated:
{"hour": 3, "minute": 21}
